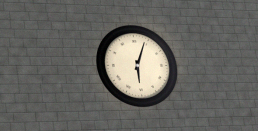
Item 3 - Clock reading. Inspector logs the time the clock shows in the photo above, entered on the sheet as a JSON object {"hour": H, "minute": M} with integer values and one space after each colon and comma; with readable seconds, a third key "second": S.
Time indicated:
{"hour": 6, "minute": 4}
